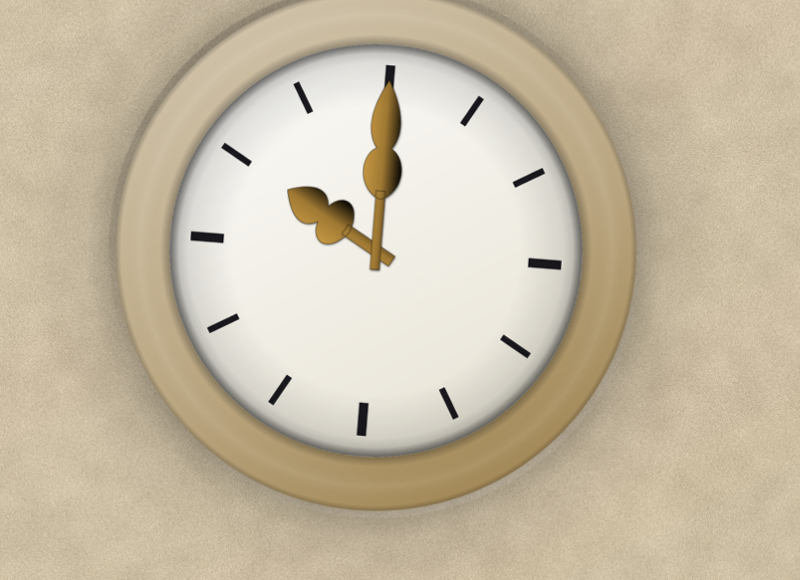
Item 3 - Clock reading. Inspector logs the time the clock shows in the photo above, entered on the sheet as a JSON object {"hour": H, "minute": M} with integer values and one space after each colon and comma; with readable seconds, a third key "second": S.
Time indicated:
{"hour": 10, "minute": 0}
